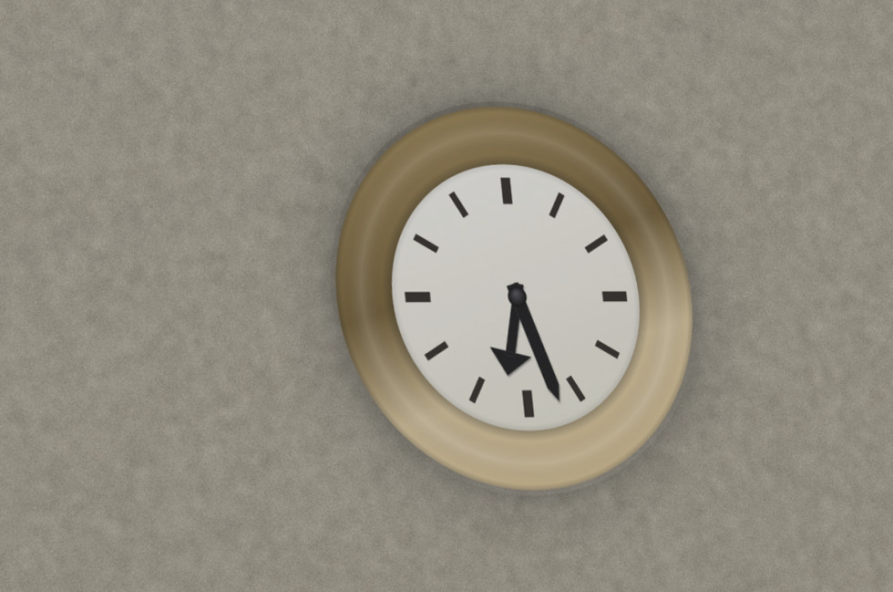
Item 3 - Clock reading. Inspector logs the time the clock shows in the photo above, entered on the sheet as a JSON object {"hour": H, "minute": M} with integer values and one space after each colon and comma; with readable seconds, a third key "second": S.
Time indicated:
{"hour": 6, "minute": 27}
